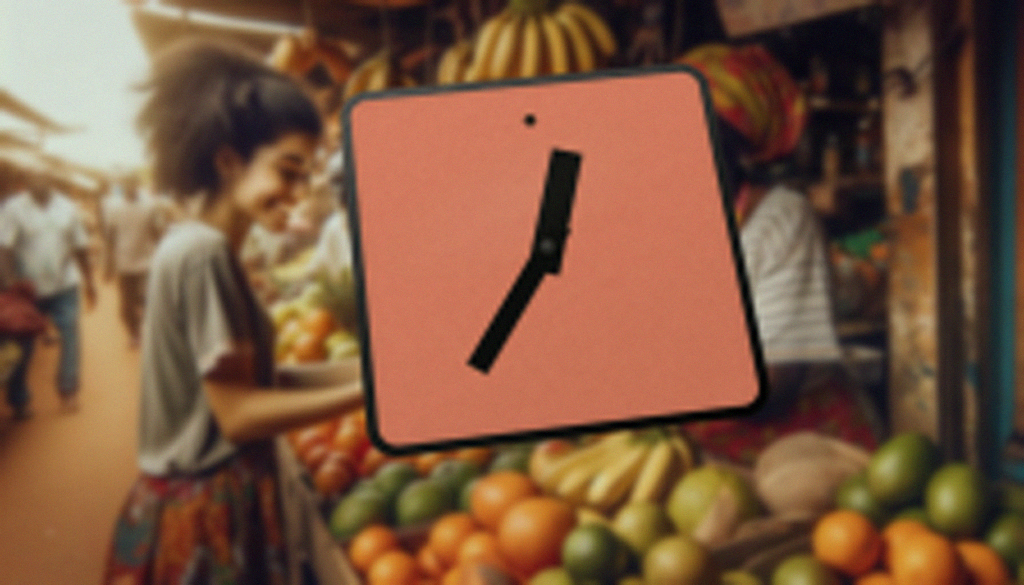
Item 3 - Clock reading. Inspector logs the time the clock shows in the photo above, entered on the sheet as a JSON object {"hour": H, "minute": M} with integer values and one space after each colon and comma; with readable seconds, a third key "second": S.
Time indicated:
{"hour": 12, "minute": 36}
